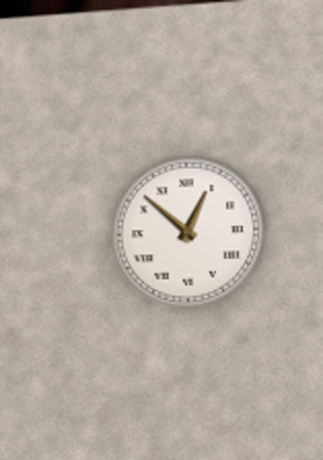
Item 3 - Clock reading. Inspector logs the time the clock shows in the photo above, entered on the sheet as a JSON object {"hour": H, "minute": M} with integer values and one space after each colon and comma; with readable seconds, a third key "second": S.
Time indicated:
{"hour": 12, "minute": 52}
